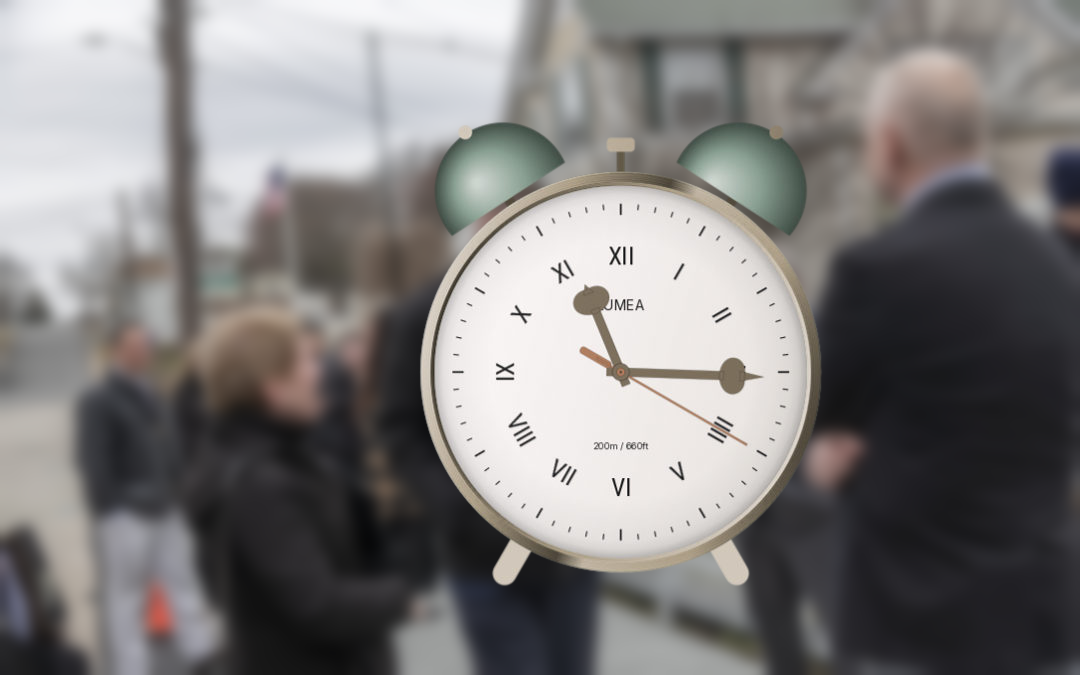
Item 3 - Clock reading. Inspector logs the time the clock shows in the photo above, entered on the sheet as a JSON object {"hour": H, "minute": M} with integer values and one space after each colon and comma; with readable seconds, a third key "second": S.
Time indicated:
{"hour": 11, "minute": 15, "second": 20}
